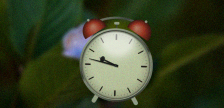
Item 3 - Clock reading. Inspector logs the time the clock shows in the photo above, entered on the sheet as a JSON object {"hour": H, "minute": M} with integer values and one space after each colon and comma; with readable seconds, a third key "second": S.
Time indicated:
{"hour": 9, "minute": 47}
